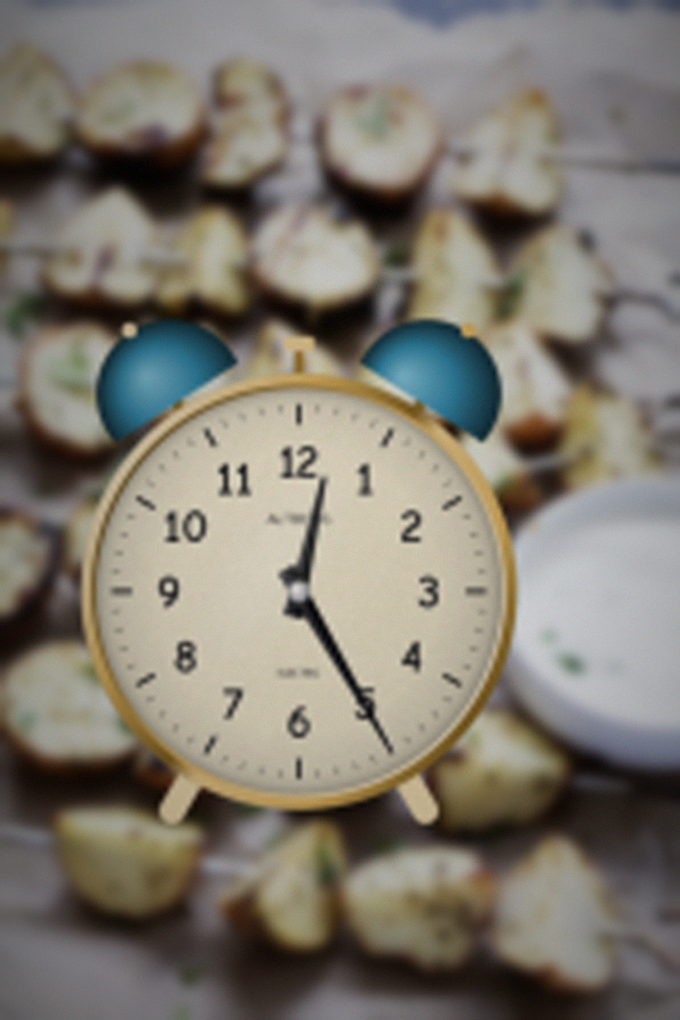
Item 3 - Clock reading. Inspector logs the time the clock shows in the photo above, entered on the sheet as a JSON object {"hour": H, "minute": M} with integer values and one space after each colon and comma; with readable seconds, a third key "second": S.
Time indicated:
{"hour": 12, "minute": 25}
